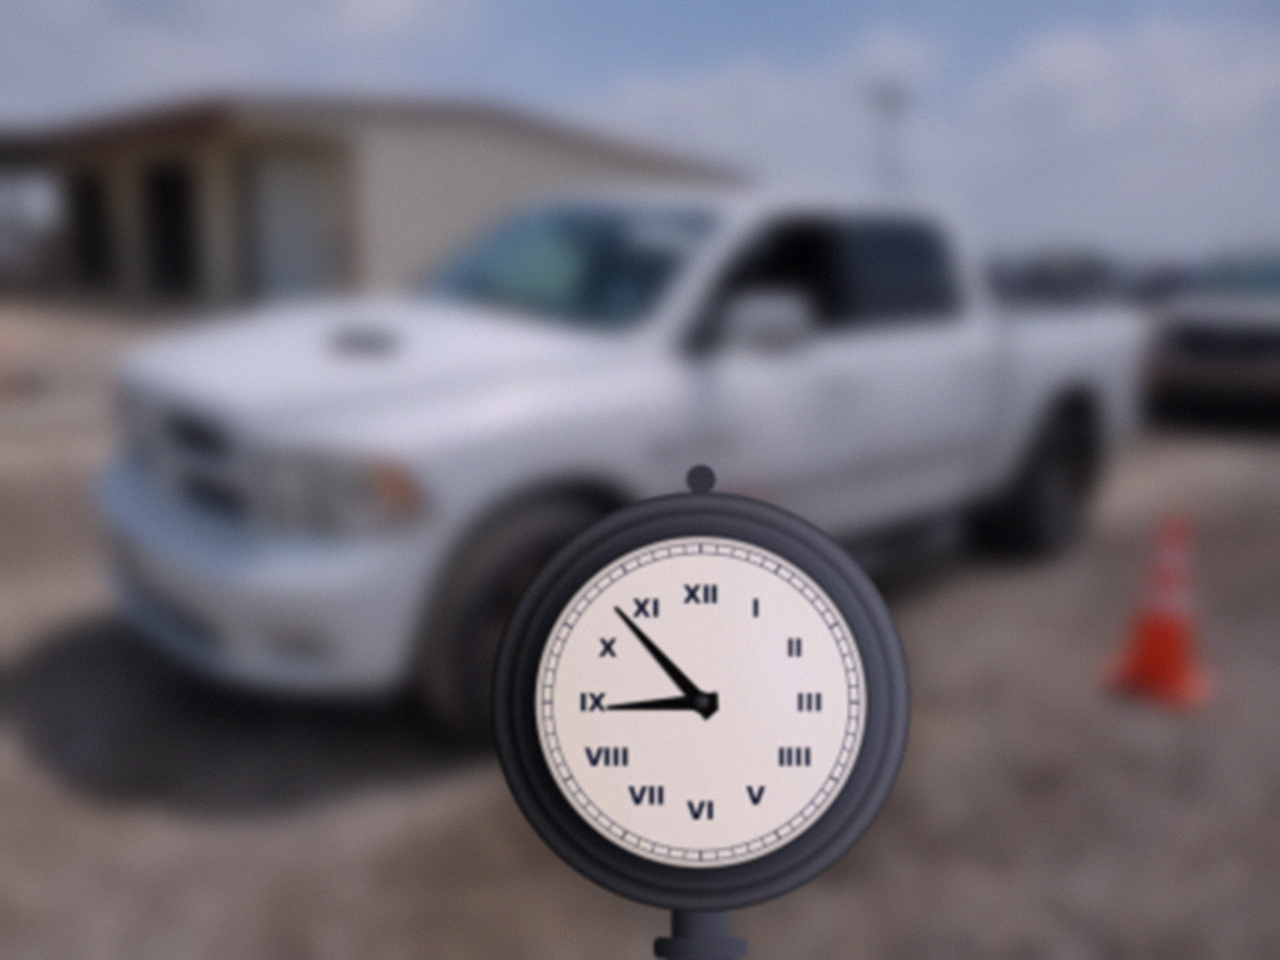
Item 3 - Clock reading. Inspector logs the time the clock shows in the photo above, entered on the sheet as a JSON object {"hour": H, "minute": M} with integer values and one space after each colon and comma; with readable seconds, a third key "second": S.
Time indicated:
{"hour": 8, "minute": 53}
